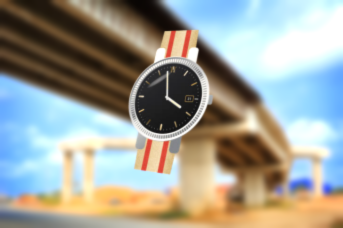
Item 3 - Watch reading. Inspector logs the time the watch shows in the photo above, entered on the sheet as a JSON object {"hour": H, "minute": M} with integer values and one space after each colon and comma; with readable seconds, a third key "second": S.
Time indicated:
{"hour": 3, "minute": 58}
